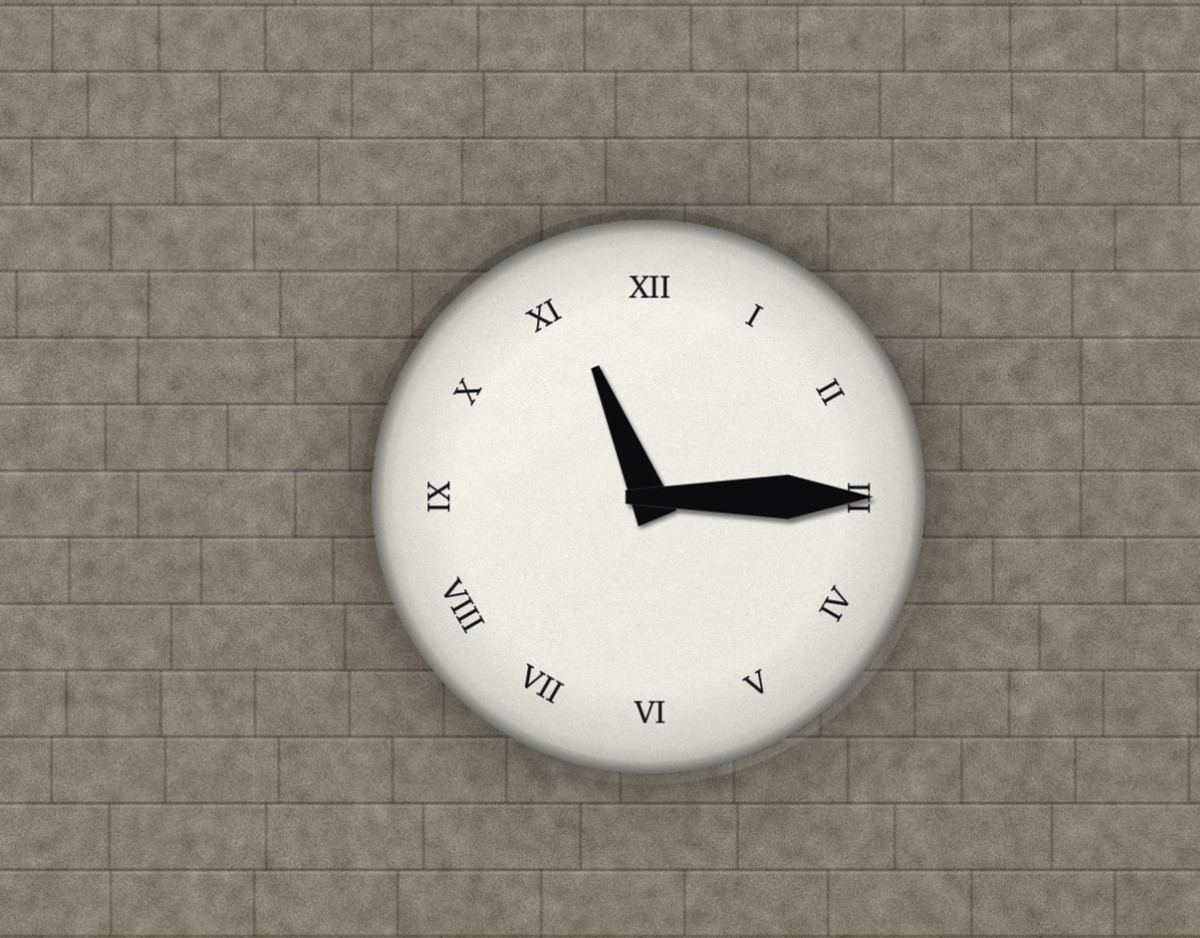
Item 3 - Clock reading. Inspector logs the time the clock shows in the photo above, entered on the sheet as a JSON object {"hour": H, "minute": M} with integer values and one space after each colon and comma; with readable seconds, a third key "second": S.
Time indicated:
{"hour": 11, "minute": 15}
